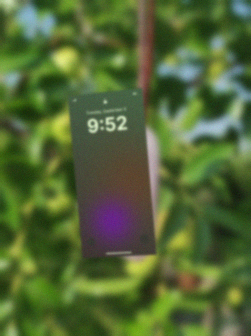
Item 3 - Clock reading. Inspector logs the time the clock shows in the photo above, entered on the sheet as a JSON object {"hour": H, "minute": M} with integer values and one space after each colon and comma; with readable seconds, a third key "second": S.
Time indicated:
{"hour": 9, "minute": 52}
